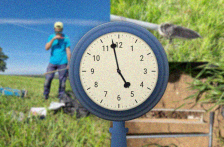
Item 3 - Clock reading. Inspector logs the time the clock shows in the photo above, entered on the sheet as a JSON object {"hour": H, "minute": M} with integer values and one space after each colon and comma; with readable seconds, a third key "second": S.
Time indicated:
{"hour": 4, "minute": 58}
